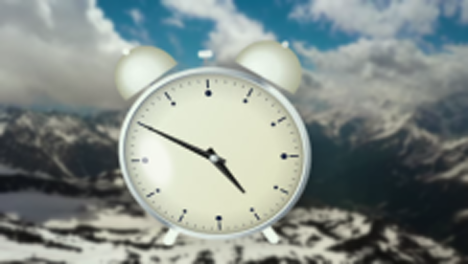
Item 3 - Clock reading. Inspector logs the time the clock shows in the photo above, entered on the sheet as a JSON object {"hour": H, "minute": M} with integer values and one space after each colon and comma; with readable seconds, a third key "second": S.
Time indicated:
{"hour": 4, "minute": 50}
